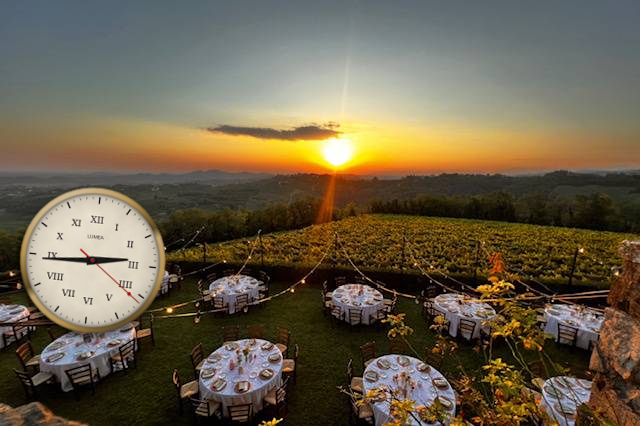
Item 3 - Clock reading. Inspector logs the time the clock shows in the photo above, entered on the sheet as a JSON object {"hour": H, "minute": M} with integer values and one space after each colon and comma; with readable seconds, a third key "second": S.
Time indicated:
{"hour": 2, "minute": 44, "second": 21}
